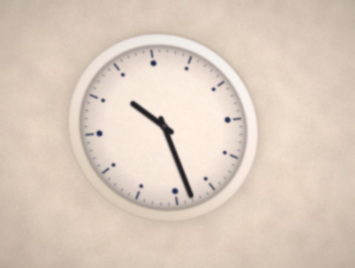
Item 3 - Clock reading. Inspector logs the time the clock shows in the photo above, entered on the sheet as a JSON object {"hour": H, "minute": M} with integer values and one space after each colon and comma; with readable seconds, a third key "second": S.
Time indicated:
{"hour": 10, "minute": 28}
